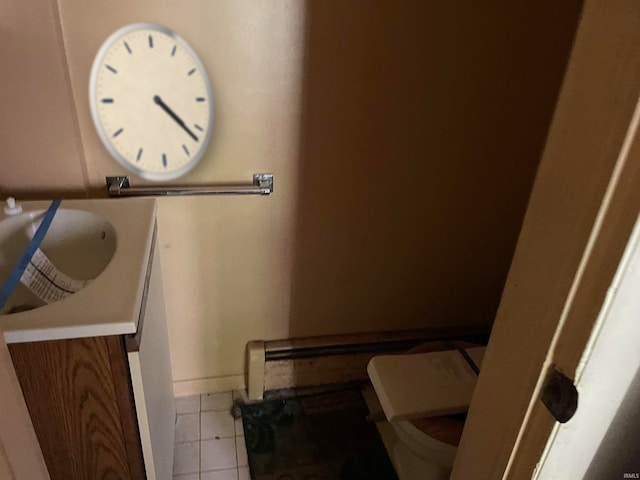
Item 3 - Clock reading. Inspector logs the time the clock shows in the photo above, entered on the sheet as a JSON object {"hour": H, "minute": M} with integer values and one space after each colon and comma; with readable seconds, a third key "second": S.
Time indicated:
{"hour": 4, "minute": 22}
